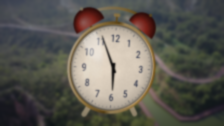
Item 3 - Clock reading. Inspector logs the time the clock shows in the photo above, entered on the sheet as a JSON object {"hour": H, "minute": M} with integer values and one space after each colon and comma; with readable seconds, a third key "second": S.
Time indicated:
{"hour": 5, "minute": 56}
